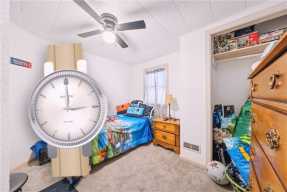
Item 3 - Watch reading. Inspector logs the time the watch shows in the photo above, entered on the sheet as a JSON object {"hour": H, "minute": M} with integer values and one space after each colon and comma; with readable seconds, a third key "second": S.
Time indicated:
{"hour": 3, "minute": 0}
